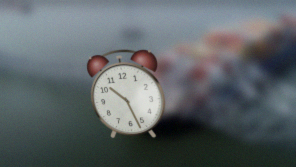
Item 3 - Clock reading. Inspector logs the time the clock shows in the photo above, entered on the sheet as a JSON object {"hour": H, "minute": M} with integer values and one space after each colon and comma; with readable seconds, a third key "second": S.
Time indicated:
{"hour": 10, "minute": 27}
